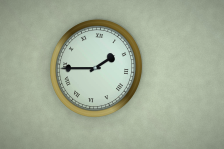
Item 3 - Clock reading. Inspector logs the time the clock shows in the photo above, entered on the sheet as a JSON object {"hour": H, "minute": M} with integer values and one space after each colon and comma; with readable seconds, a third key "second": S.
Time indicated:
{"hour": 1, "minute": 44}
